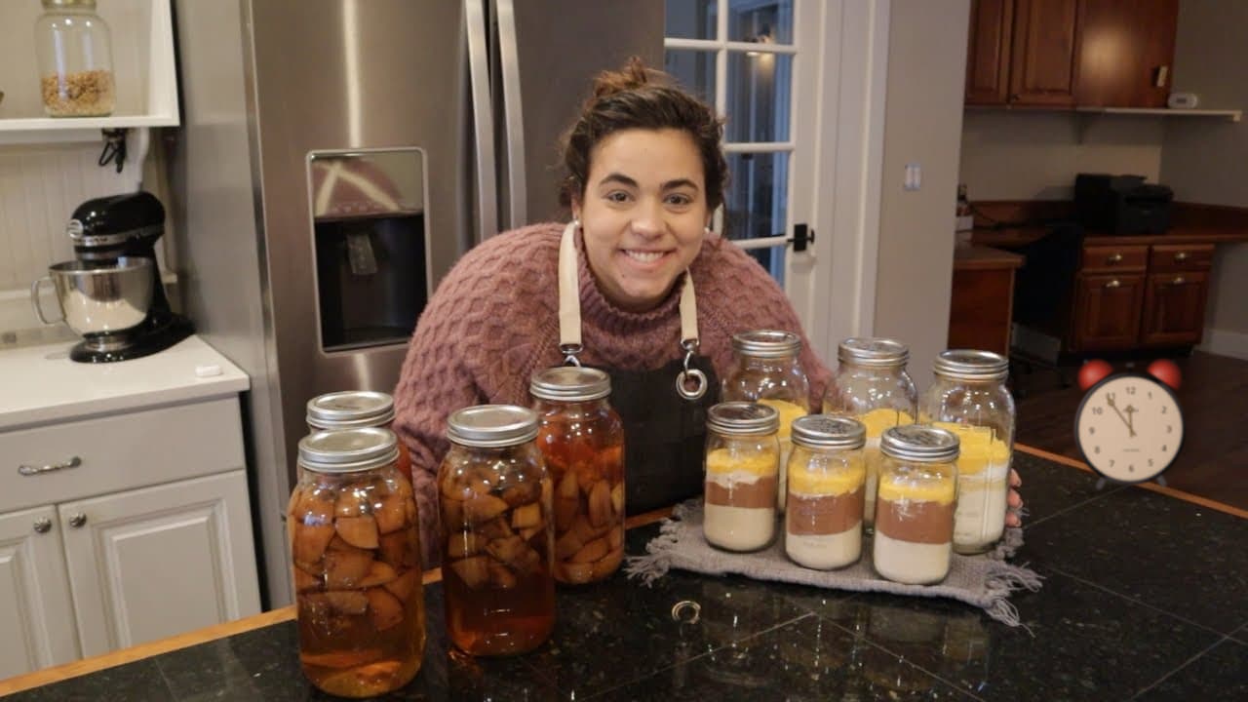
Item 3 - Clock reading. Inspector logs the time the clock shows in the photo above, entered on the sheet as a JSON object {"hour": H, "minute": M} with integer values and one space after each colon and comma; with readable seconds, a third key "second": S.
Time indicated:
{"hour": 11, "minute": 54}
